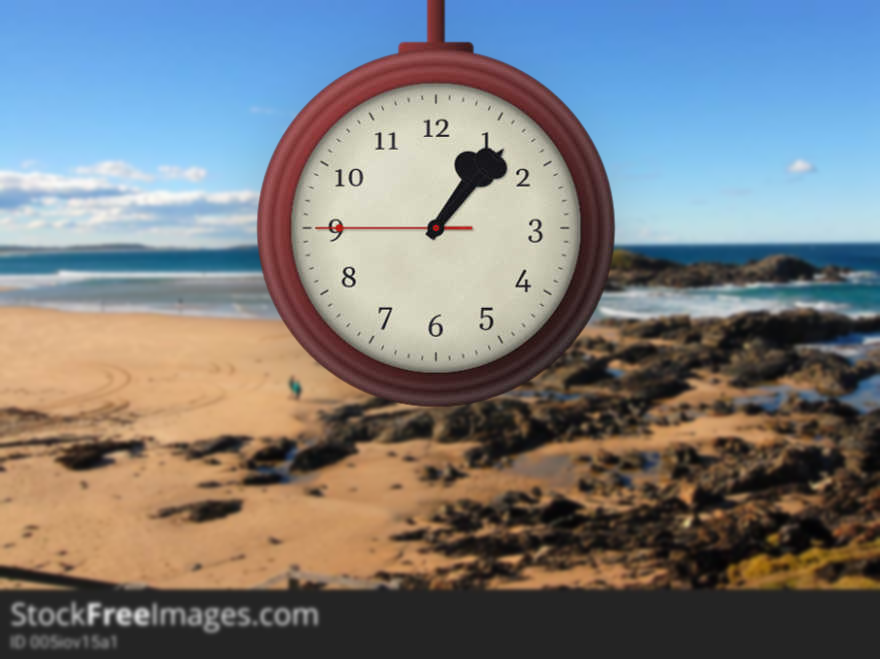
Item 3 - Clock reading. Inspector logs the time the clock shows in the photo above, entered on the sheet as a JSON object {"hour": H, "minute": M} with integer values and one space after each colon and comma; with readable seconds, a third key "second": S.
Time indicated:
{"hour": 1, "minute": 6, "second": 45}
